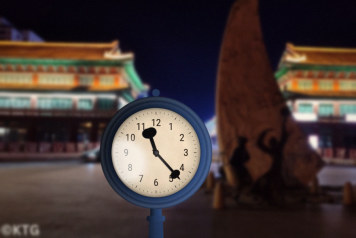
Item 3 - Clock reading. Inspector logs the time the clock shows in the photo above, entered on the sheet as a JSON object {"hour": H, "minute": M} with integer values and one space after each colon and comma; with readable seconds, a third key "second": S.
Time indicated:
{"hour": 11, "minute": 23}
